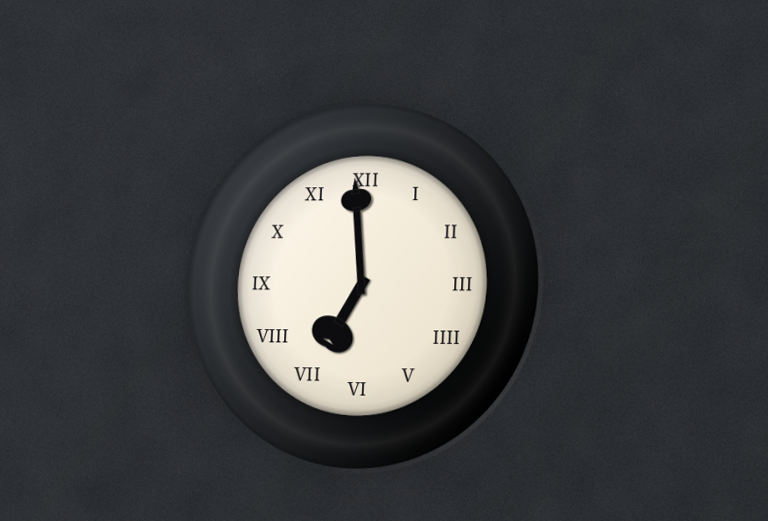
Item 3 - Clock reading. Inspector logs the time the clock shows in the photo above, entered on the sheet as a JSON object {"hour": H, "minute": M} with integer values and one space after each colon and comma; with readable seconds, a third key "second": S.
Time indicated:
{"hour": 6, "minute": 59}
